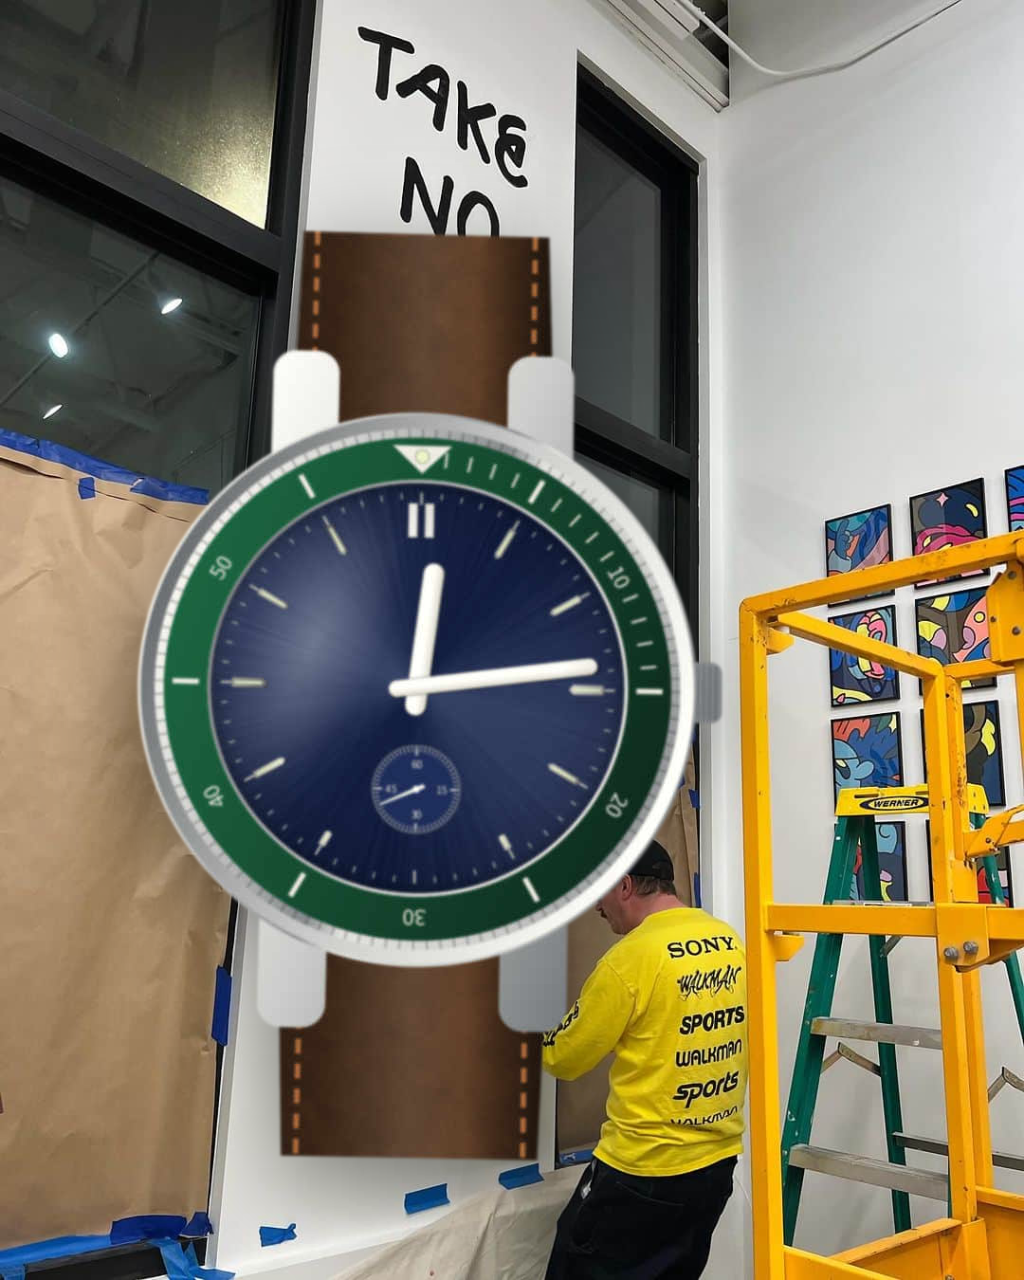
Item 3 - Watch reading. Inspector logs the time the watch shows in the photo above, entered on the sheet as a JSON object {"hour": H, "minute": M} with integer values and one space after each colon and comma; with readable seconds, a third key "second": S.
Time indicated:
{"hour": 12, "minute": 13, "second": 41}
